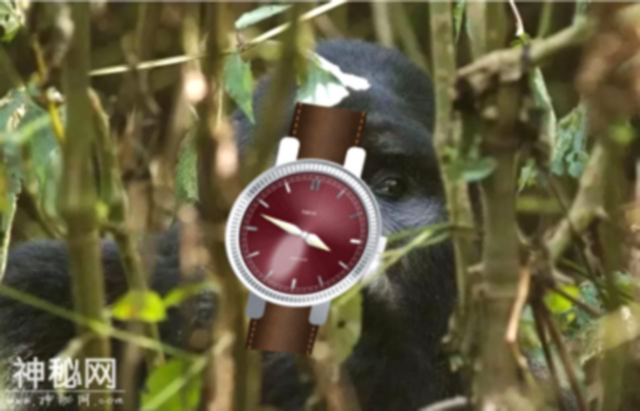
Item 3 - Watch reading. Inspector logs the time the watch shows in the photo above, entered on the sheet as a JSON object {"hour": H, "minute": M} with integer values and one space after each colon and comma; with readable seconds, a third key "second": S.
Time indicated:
{"hour": 3, "minute": 48}
